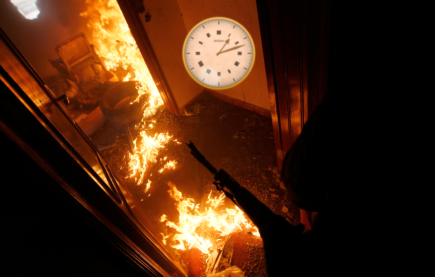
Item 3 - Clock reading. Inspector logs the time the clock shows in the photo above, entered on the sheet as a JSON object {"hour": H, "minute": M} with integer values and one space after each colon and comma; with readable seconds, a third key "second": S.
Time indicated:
{"hour": 1, "minute": 12}
